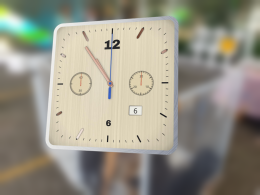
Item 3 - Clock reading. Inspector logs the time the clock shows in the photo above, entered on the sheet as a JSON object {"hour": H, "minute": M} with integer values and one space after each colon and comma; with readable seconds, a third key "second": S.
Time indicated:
{"hour": 10, "minute": 54}
